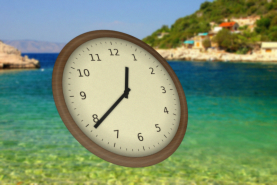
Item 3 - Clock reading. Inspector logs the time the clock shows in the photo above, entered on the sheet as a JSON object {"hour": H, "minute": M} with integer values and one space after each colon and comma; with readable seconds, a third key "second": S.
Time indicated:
{"hour": 12, "minute": 39}
